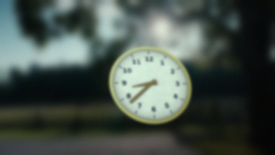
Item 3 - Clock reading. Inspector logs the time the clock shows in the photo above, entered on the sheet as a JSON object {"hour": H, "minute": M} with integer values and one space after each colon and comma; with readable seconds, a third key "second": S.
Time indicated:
{"hour": 8, "minute": 38}
